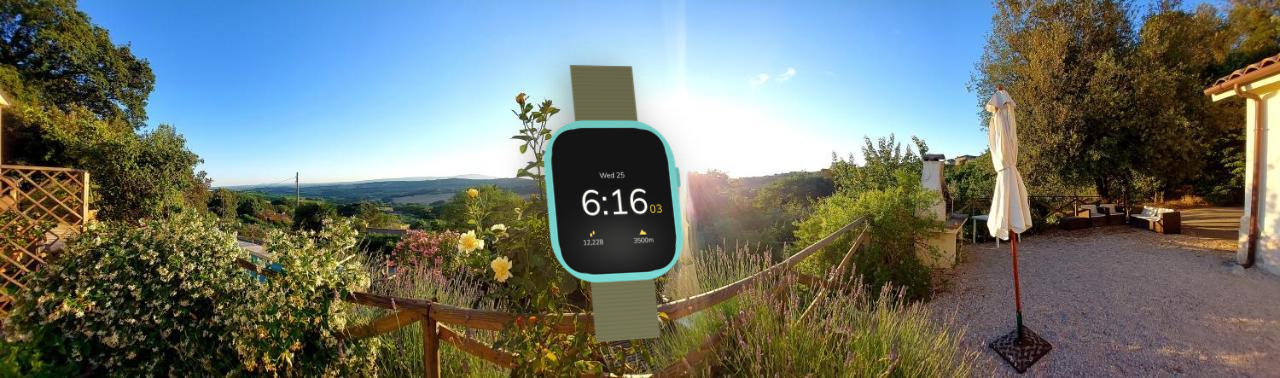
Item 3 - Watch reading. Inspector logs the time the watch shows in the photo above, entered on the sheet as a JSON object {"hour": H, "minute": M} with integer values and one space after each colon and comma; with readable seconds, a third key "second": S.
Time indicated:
{"hour": 6, "minute": 16, "second": 3}
